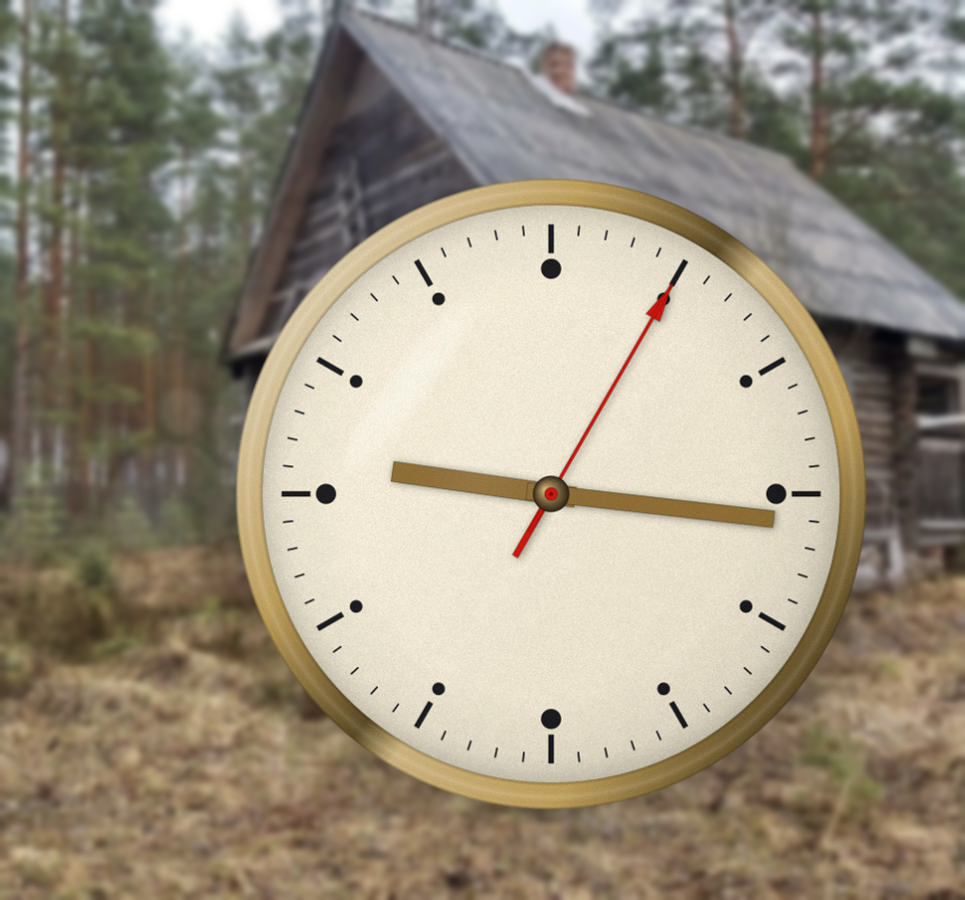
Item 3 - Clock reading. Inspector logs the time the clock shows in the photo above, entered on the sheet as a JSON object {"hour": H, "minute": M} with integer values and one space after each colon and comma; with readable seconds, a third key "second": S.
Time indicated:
{"hour": 9, "minute": 16, "second": 5}
